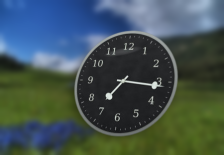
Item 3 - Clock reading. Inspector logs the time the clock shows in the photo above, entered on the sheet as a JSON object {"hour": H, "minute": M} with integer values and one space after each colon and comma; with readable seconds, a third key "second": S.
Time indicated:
{"hour": 7, "minute": 16}
